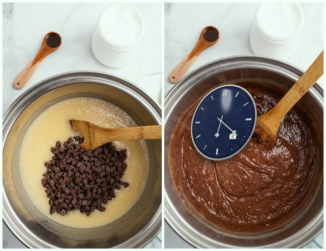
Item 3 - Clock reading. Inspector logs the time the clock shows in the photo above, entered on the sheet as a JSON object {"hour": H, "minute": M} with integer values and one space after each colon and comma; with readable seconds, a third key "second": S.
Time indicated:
{"hour": 6, "minute": 21}
